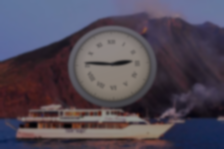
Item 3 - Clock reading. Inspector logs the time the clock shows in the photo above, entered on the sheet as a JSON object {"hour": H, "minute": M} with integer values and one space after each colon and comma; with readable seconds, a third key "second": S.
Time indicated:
{"hour": 2, "minute": 46}
